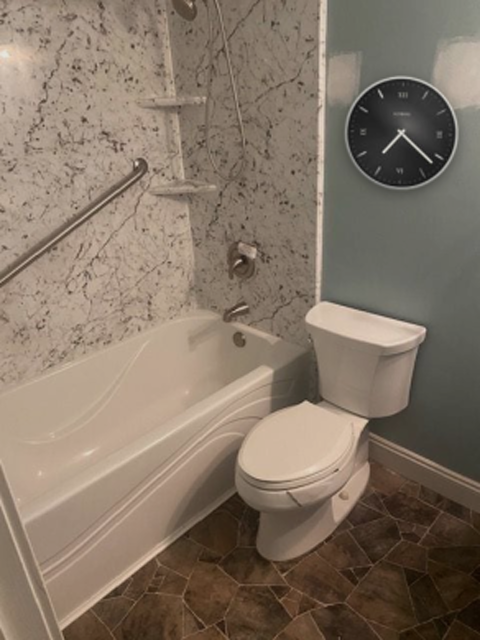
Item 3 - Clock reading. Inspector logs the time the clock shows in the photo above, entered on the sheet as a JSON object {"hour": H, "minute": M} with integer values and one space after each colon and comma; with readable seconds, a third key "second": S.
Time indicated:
{"hour": 7, "minute": 22}
